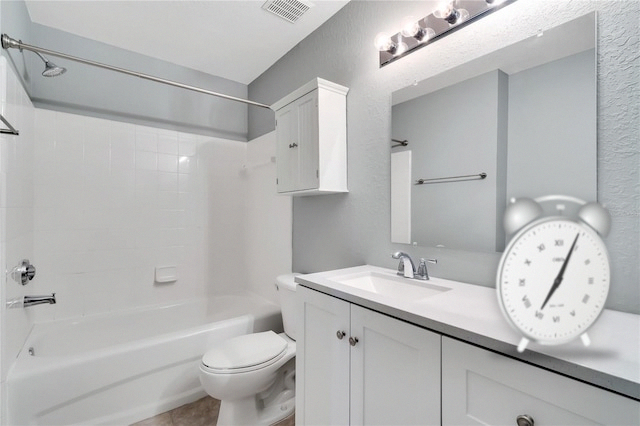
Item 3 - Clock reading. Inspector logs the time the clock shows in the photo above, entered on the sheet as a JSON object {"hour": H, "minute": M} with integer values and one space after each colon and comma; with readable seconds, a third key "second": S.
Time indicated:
{"hour": 7, "minute": 4}
